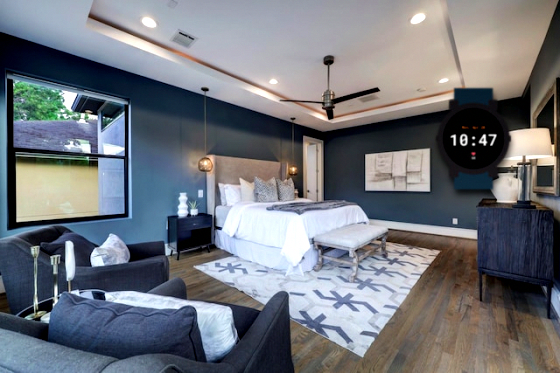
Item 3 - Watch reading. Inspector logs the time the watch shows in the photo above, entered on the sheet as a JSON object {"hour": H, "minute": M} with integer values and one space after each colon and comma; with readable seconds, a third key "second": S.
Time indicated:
{"hour": 10, "minute": 47}
